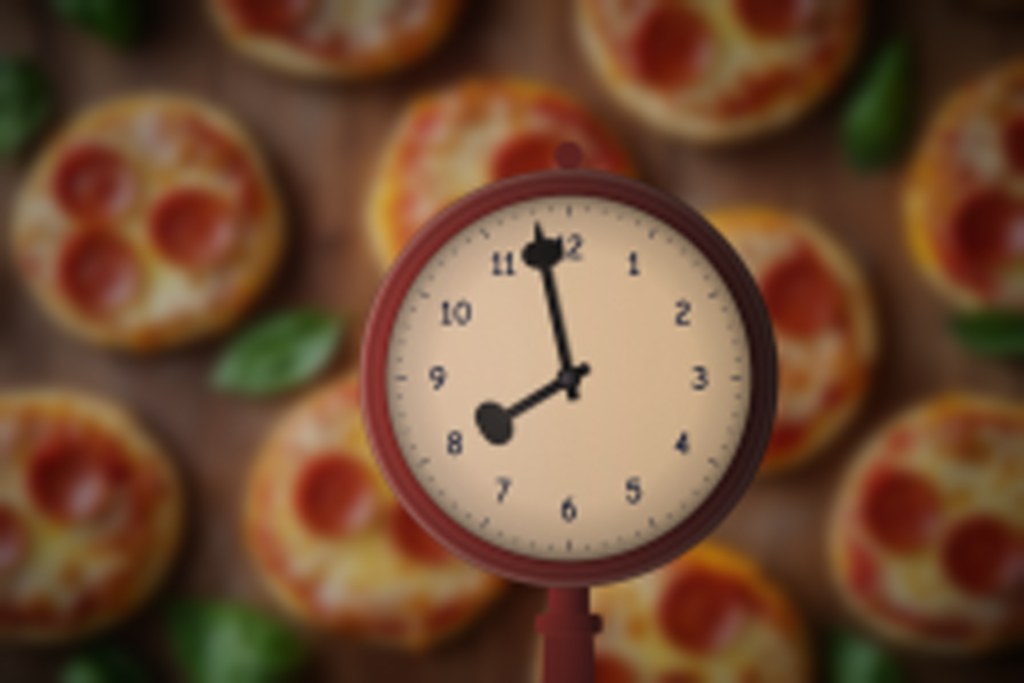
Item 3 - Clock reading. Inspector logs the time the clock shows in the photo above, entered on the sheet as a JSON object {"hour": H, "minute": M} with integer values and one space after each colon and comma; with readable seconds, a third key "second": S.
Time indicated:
{"hour": 7, "minute": 58}
